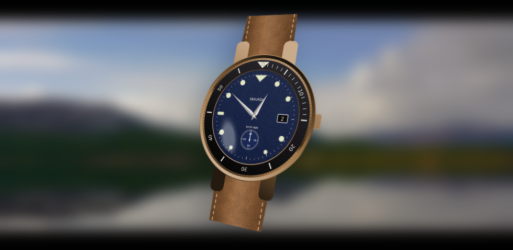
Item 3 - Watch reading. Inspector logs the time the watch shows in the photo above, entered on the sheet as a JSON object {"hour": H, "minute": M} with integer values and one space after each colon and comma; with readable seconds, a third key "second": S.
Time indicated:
{"hour": 12, "minute": 51}
